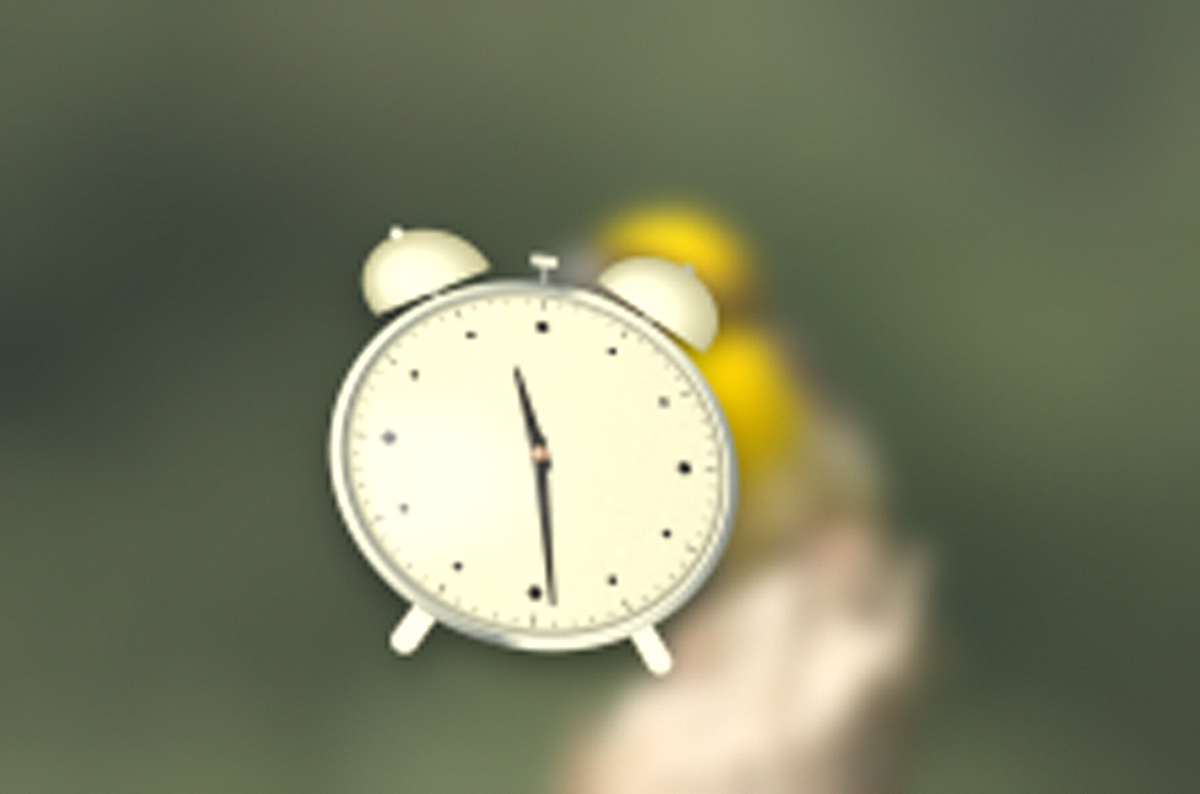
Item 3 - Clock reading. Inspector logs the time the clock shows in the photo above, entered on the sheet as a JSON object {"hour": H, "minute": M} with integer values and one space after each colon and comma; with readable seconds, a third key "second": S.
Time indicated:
{"hour": 11, "minute": 29}
